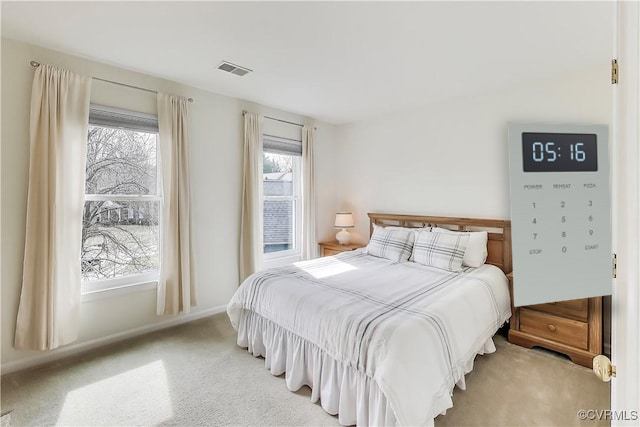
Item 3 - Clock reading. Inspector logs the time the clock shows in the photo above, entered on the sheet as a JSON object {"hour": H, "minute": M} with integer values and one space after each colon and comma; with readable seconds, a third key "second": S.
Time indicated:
{"hour": 5, "minute": 16}
